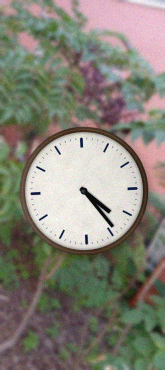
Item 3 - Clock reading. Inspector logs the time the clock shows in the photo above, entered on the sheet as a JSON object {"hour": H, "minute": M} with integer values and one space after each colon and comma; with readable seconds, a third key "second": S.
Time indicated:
{"hour": 4, "minute": 24}
